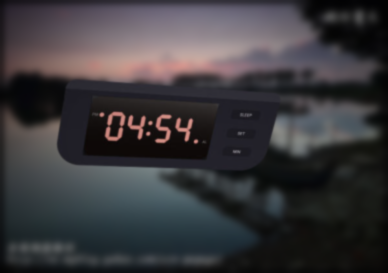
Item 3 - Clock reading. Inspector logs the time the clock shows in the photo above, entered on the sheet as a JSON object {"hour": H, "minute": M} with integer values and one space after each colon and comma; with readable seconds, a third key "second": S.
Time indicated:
{"hour": 4, "minute": 54}
